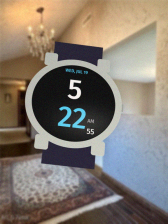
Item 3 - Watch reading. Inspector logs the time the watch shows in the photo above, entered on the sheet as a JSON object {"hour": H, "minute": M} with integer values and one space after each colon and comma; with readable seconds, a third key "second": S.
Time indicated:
{"hour": 5, "minute": 22, "second": 55}
